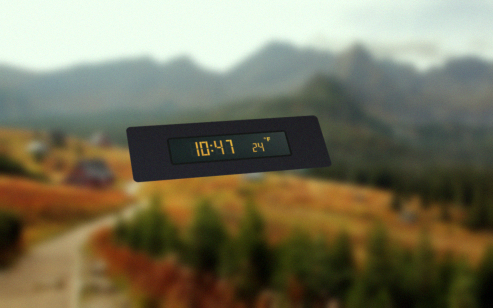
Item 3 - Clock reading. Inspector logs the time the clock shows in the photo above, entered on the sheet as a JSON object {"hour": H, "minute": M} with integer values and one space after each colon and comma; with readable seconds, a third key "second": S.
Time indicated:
{"hour": 10, "minute": 47}
